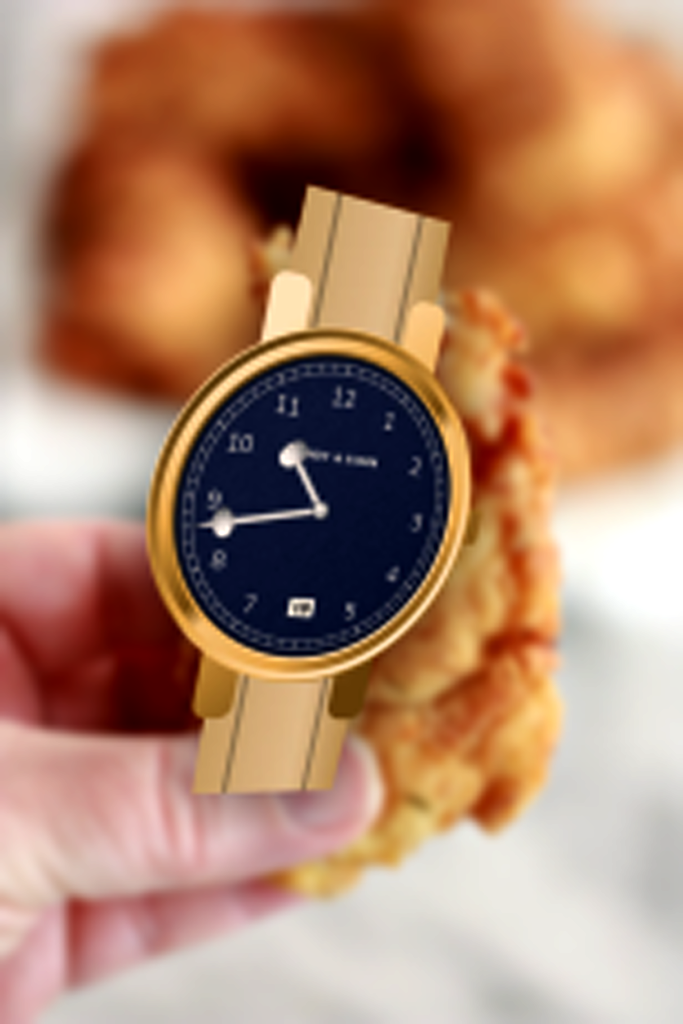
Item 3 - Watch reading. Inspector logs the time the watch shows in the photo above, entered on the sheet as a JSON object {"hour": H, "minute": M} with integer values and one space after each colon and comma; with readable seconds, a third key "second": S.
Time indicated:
{"hour": 10, "minute": 43}
